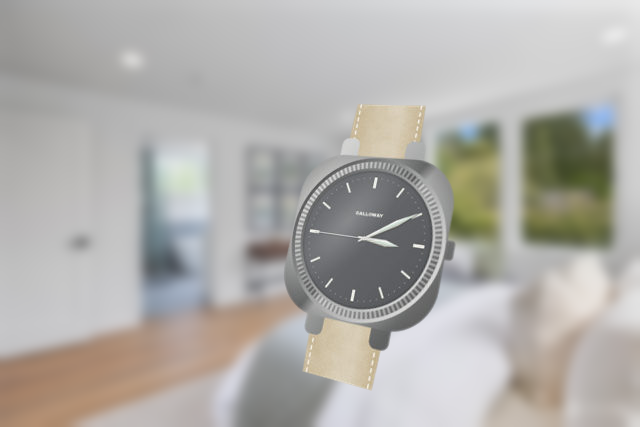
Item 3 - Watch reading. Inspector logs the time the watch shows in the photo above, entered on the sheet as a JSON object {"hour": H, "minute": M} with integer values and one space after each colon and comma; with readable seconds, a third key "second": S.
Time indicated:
{"hour": 3, "minute": 9, "second": 45}
